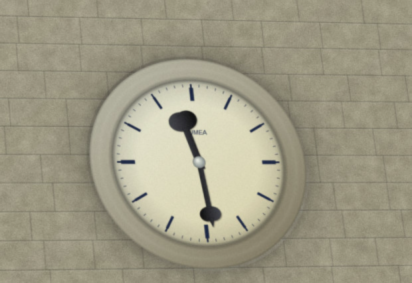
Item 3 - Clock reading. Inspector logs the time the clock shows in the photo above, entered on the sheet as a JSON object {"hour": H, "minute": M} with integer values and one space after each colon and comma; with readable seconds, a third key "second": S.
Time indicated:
{"hour": 11, "minute": 29}
